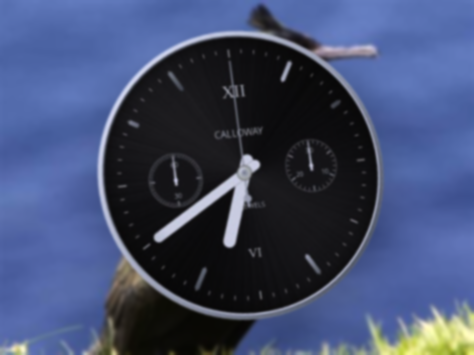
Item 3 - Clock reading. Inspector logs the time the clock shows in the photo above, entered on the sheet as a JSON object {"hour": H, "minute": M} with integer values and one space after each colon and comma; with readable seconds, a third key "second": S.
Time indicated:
{"hour": 6, "minute": 40}
